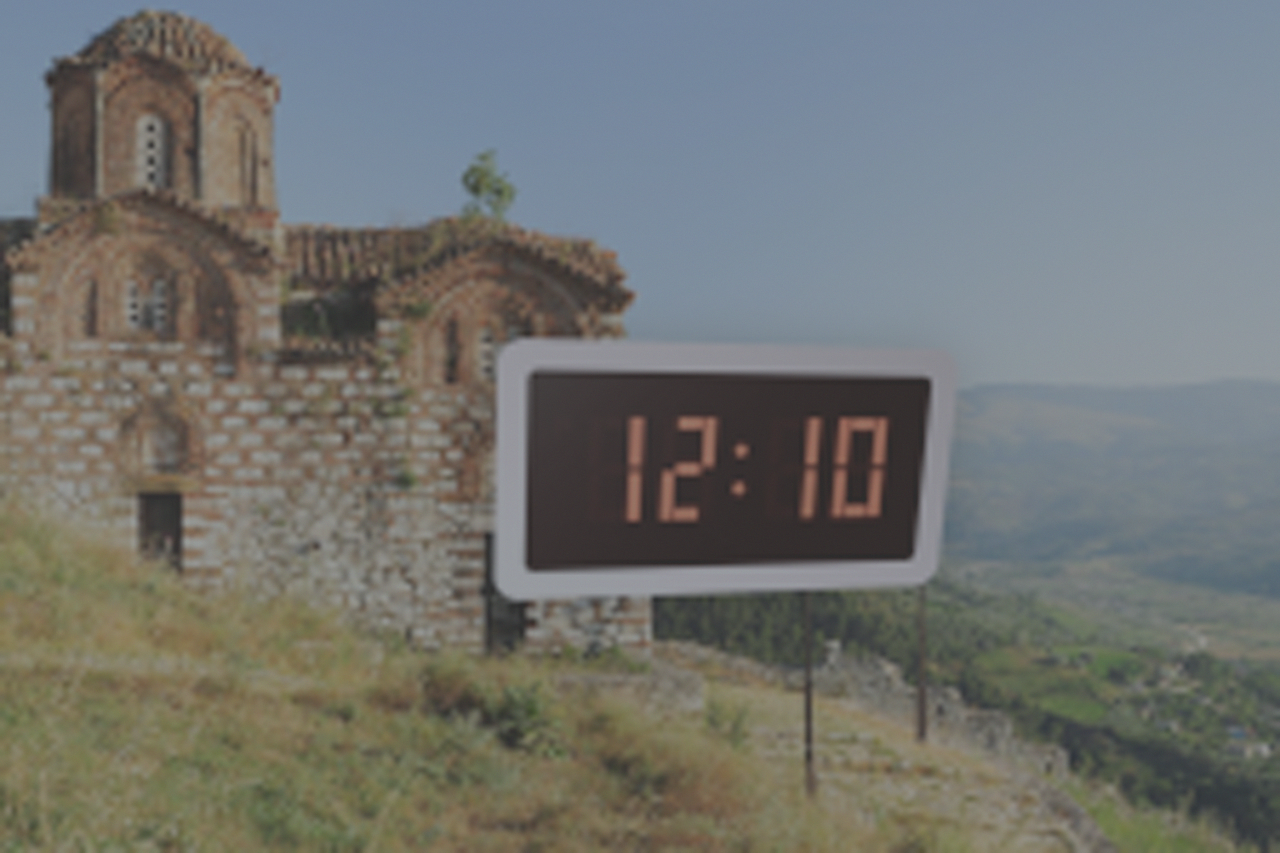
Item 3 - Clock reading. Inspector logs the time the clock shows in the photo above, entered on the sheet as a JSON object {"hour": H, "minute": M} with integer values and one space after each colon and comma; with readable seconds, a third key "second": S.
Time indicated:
{"hour": 12, "minute": 10}
